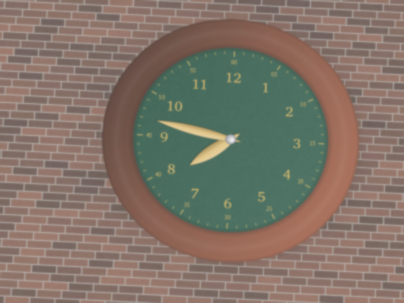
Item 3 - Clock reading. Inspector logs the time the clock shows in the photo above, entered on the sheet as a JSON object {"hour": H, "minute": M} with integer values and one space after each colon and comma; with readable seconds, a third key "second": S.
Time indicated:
{"hour": 7, "minute": 47}
